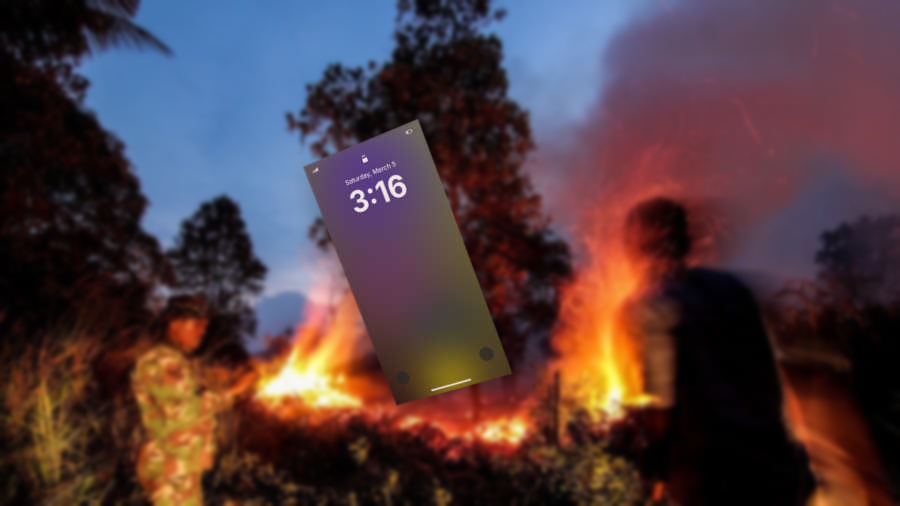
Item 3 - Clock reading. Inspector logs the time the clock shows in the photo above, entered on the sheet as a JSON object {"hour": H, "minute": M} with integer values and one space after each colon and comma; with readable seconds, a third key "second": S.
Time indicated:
{"hour": 3, "minute": 16}
